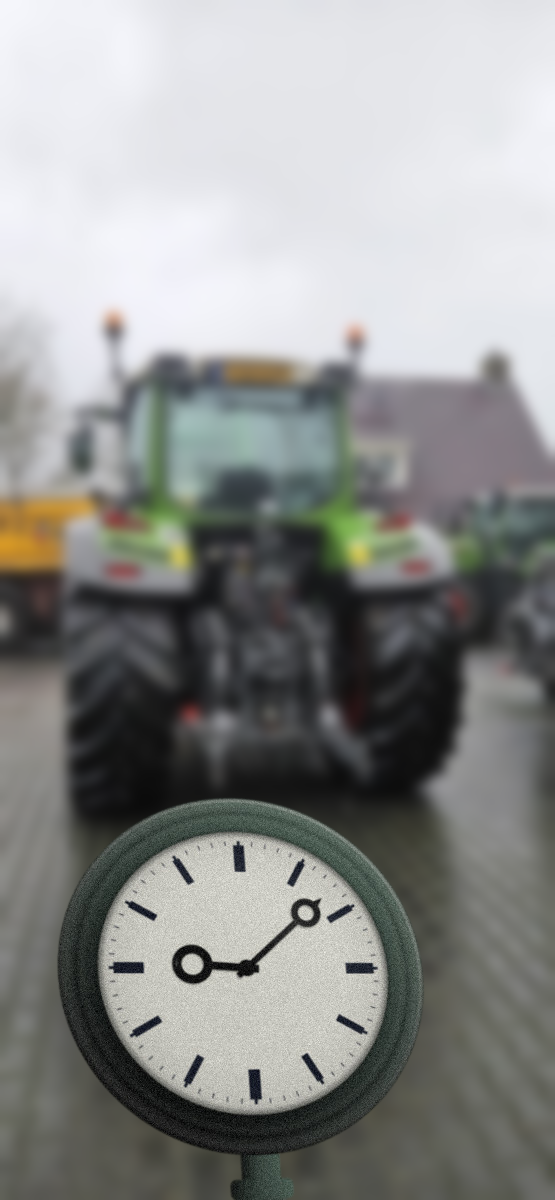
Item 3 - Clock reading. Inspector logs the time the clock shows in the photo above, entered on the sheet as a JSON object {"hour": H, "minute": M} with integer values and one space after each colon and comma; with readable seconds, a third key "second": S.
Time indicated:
{"hour": 9, "minute": 8}
